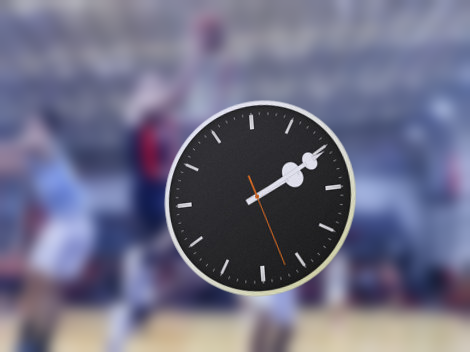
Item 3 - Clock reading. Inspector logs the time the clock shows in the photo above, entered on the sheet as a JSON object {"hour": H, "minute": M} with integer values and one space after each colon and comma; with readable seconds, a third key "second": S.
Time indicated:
{"hour": 2, "minute": 10, "second": 27}
